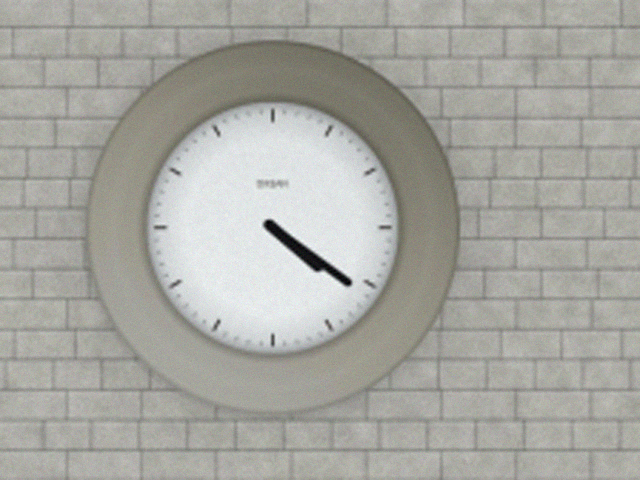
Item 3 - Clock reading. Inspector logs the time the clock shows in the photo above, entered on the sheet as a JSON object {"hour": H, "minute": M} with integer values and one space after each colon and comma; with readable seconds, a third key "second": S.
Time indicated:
{"hour": 4, "minute": 21}
